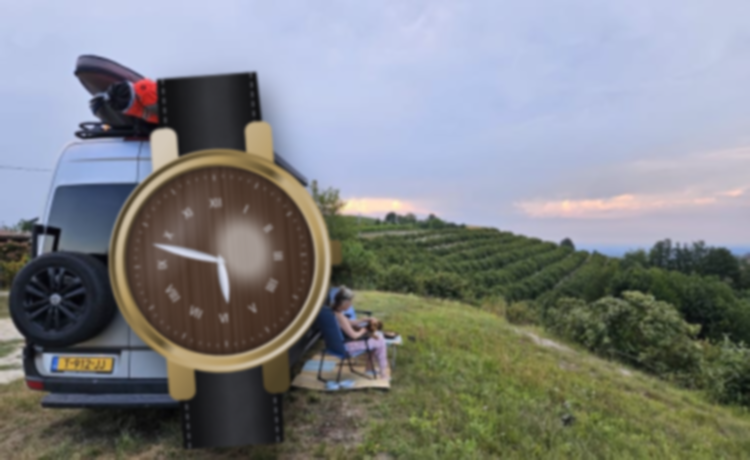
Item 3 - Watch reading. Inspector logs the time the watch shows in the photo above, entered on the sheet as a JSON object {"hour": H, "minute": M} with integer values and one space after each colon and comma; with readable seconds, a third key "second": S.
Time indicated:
{"hour": 5, "minute": 48}
